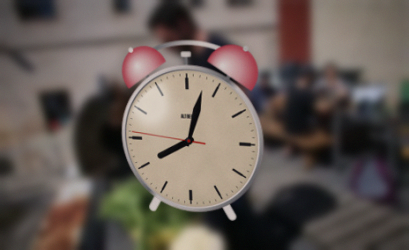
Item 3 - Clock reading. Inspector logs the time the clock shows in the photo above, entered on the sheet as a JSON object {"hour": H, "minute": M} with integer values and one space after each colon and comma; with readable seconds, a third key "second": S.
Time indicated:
{"hour": 8, "minute": 2, "second": 46}
